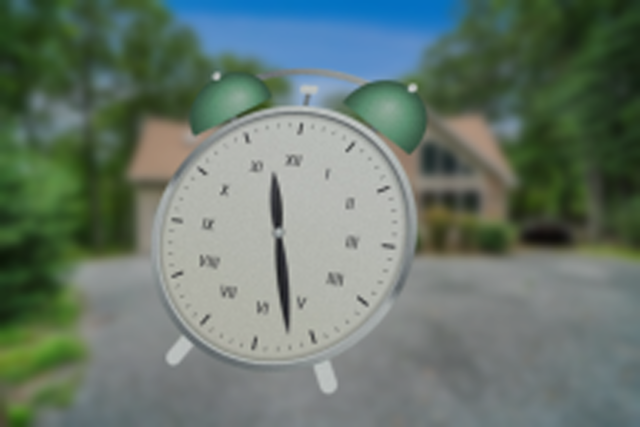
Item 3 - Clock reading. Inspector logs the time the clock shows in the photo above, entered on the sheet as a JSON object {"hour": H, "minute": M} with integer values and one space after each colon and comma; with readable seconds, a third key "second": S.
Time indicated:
{"hour": 11, "minute": 27}
